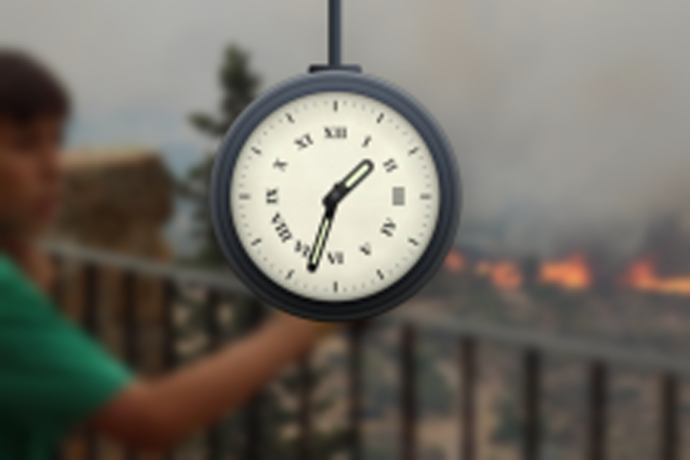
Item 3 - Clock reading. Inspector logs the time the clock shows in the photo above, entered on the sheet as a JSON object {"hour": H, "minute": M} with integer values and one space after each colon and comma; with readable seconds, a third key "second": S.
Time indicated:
{"hour": 1, "minute": 33}
